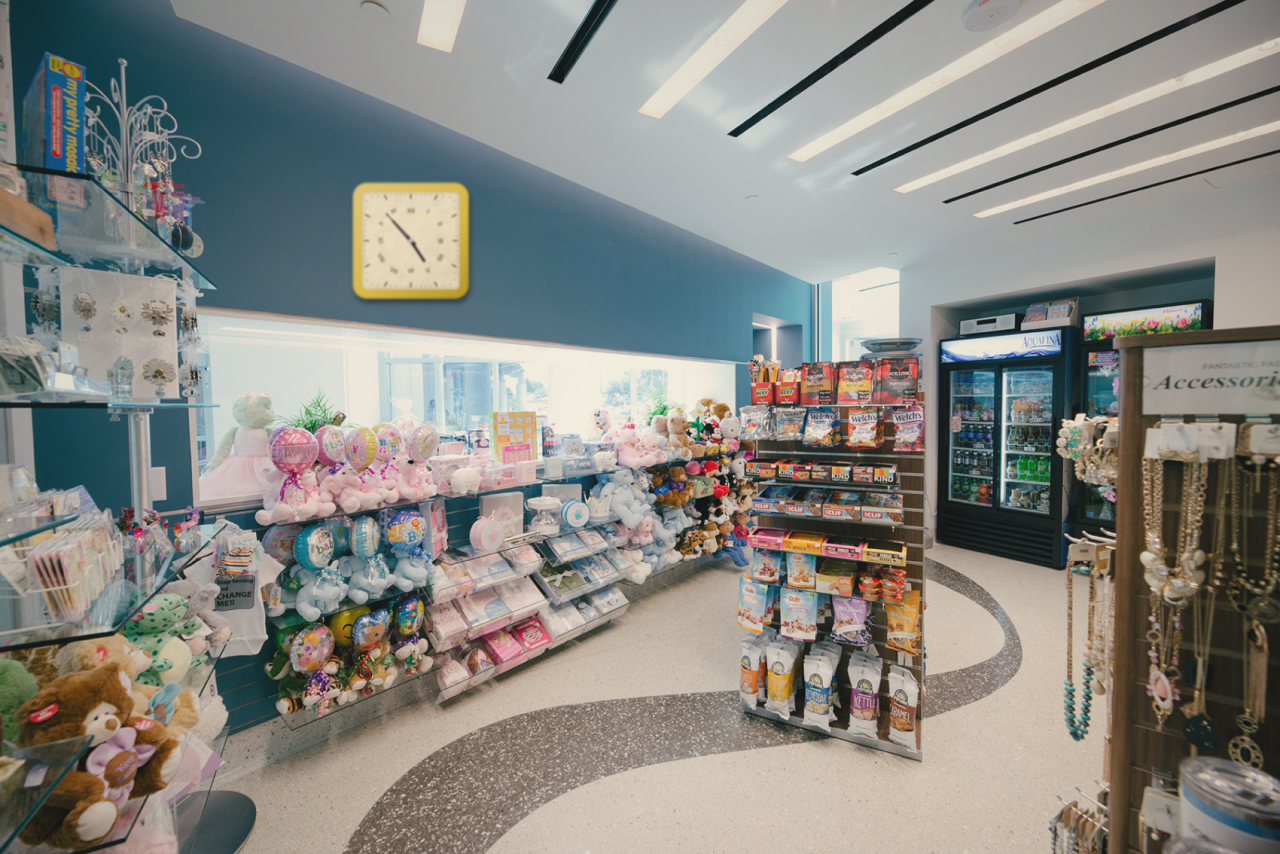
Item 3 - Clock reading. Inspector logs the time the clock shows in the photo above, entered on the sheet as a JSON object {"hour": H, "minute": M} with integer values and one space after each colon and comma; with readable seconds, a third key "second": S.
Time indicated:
{"hour": 4, "minute": 53}
